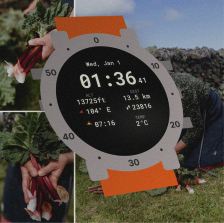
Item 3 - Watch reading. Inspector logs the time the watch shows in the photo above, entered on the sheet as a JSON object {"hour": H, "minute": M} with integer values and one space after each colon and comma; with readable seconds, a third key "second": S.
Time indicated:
{"hour": 1, "minute": 36, "second": 41}
